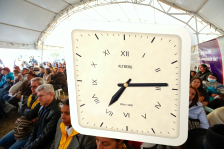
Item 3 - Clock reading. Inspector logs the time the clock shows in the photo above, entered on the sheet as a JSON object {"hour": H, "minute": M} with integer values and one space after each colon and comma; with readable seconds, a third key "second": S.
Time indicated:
{"hour": 7, "minute": 14}
